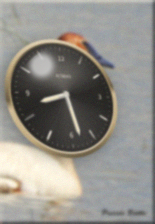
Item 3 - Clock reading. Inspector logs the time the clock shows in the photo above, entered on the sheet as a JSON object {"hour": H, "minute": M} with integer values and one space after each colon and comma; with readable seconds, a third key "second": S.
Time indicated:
{"hour": 8, "minute": 28}
